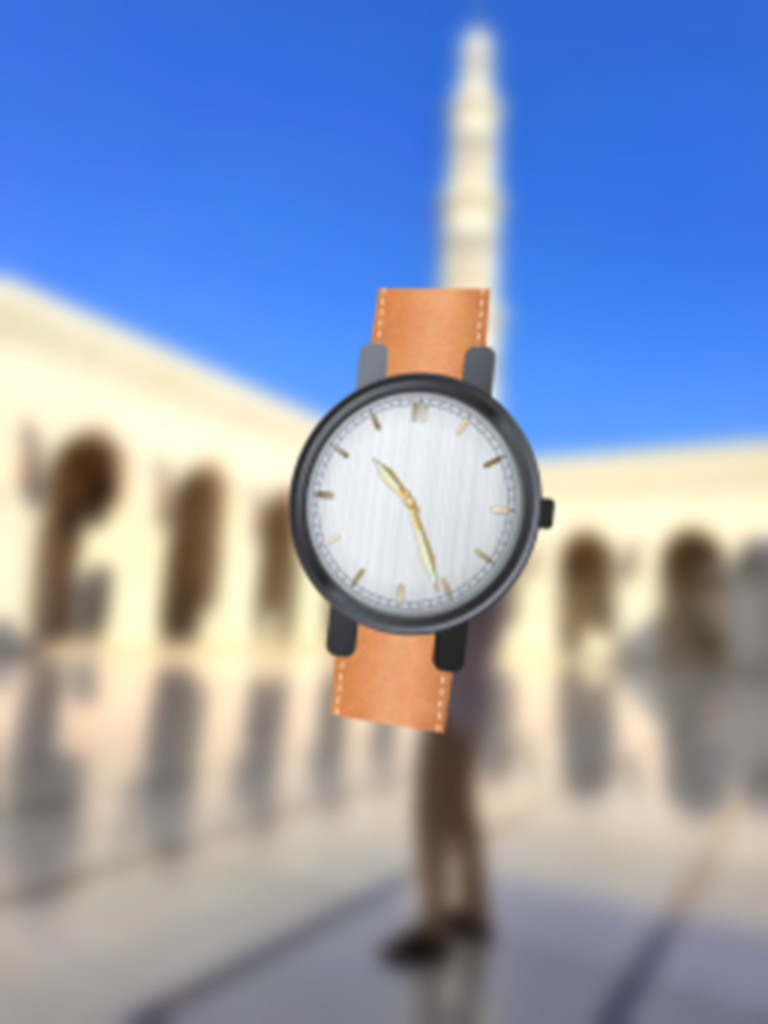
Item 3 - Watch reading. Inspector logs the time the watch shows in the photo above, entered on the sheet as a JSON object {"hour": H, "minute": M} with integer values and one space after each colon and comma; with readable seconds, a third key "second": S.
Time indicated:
{"hour": 10, "minute": 26}
